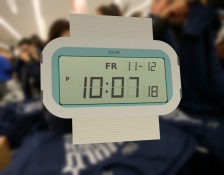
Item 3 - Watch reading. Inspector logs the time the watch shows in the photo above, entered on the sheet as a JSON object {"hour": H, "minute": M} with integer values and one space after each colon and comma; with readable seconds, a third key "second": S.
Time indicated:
{"hour": 10, "minute": 7, "second": 18}
